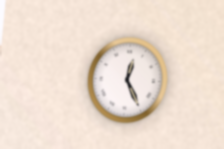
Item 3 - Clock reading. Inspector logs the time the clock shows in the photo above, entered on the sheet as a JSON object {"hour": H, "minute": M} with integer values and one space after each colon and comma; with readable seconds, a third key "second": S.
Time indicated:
{"hour": 12, "minute": 25}
